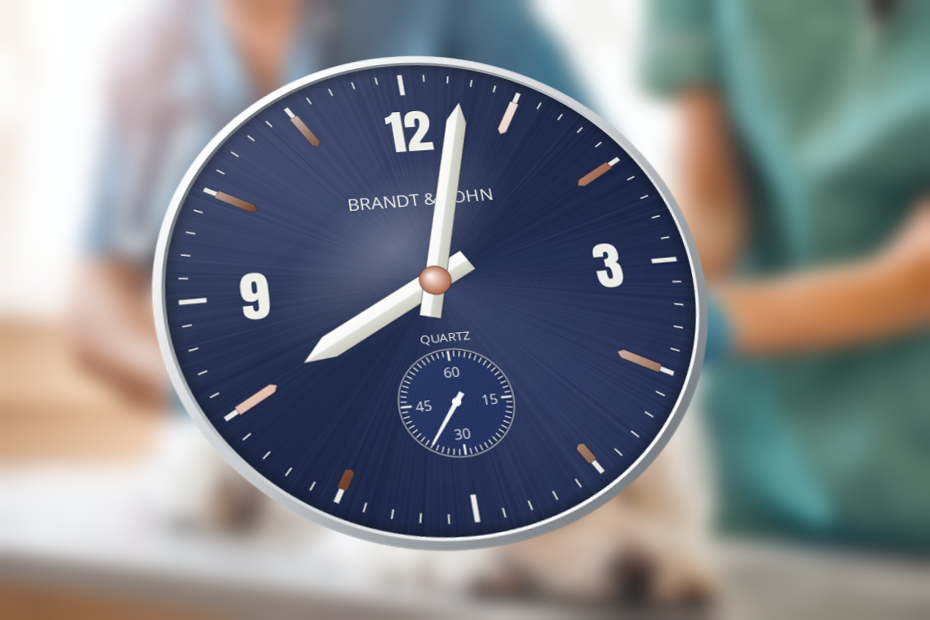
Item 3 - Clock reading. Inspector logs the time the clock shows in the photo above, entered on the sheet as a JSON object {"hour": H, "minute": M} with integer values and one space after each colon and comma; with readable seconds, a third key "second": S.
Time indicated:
{"hour": 8, "minute": 2, "second": 36}
